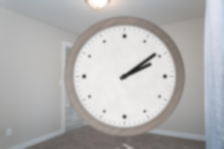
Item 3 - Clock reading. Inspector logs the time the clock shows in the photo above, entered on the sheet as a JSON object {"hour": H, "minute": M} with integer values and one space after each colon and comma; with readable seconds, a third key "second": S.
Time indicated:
{"hour": 2, "minute": 9}
